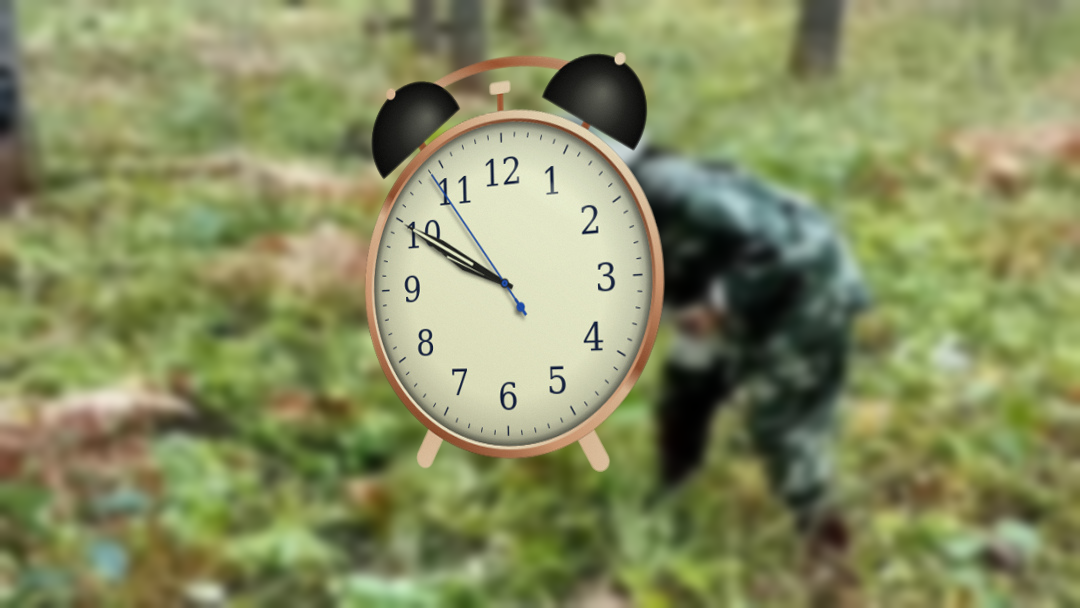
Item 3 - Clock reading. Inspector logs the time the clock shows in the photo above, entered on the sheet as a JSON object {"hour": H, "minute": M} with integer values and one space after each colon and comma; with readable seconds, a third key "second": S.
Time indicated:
{"hour": 9, "minute": 49, "second": 54}
